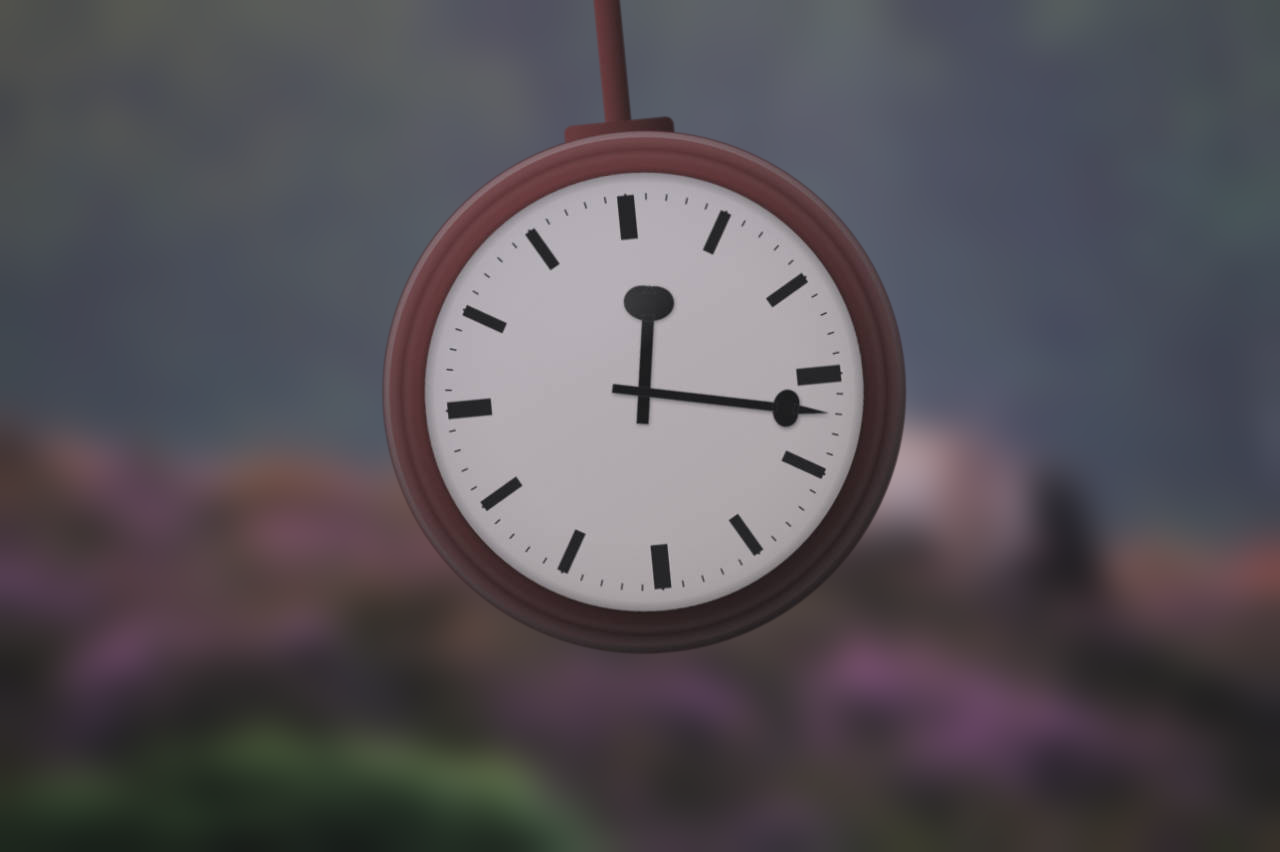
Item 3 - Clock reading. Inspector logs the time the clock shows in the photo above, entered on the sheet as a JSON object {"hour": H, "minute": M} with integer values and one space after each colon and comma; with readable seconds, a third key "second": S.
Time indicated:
{"hour": 12, "minute": 17}
